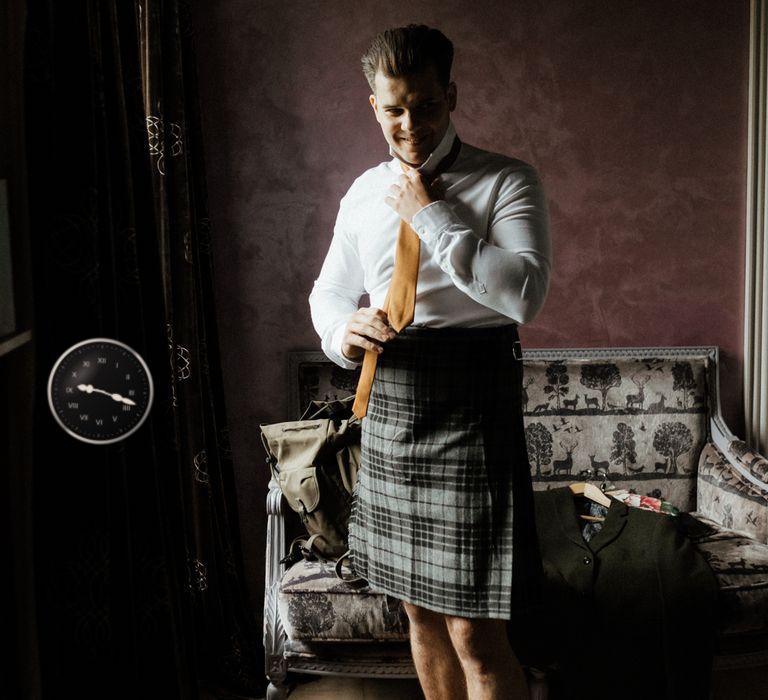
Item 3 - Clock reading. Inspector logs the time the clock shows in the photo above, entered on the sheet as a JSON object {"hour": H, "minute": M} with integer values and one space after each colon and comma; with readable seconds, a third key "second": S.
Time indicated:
{"hour": 9, "minute": 18}
